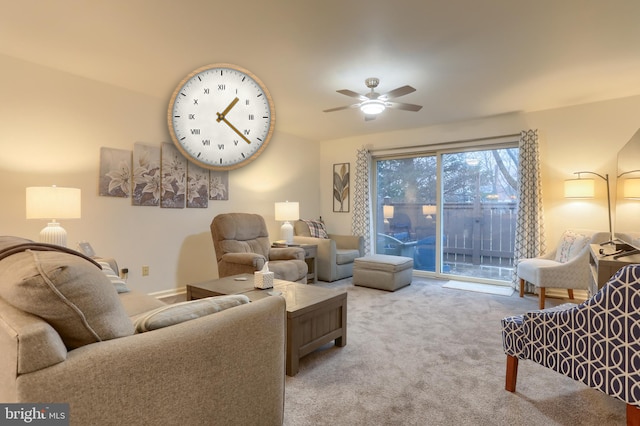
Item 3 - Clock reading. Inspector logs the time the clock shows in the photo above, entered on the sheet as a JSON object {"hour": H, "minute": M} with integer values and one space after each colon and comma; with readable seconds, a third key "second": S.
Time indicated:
{"hour": 1, "minute": 22}
